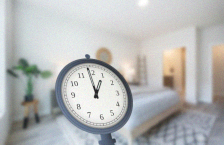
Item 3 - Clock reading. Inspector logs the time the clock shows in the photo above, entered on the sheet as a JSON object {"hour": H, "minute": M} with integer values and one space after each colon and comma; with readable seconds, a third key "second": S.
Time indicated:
{"hour": 12, "minute": 59}
